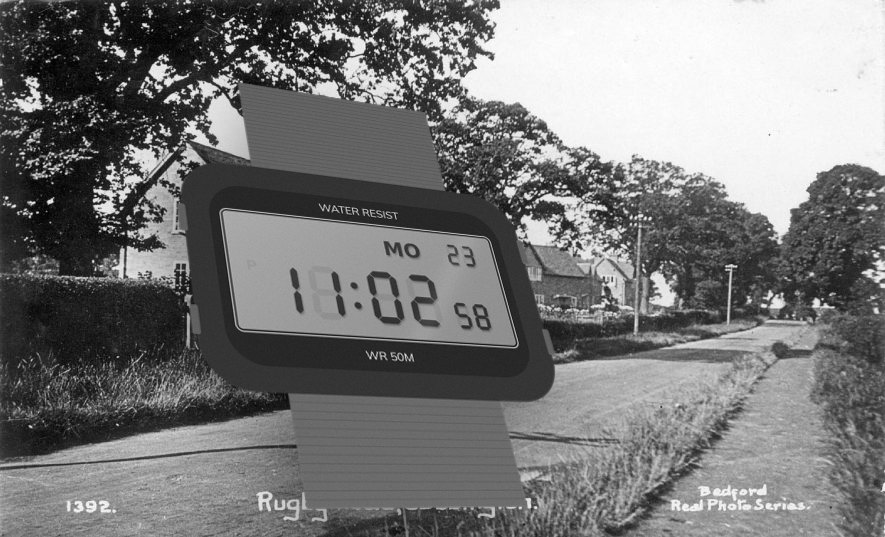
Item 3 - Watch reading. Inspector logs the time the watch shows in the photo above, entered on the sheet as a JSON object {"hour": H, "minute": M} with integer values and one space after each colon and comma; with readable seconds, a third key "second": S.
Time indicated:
{"hour": 11, "minute": 2, "second": 58}
